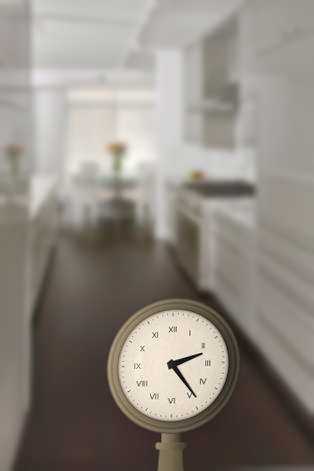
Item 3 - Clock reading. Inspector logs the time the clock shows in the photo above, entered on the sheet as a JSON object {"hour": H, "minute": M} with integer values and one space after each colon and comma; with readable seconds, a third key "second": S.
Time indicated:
{"hour": 2, "minute": 24}
